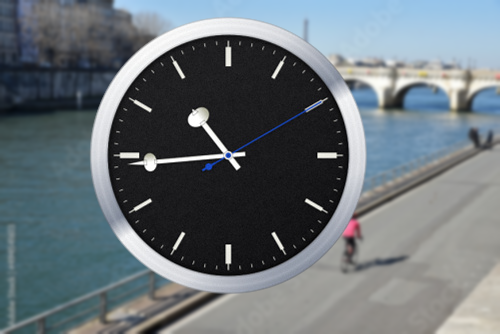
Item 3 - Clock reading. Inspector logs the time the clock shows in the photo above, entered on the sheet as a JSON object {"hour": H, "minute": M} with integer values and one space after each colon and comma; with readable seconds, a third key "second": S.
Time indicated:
{"hour": 10, "minute": 44, "second": 10}
